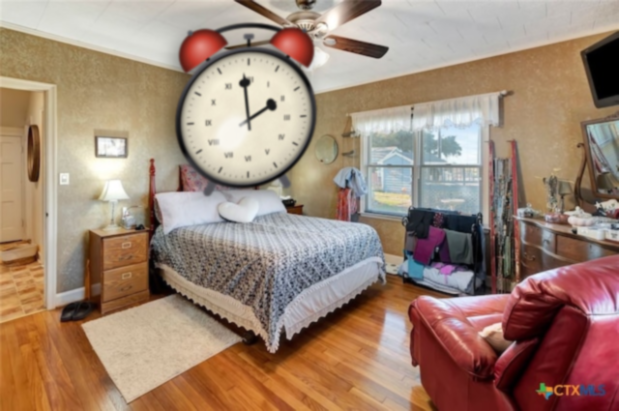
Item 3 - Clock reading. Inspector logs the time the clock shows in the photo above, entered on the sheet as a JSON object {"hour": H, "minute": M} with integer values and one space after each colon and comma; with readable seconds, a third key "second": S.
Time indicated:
{"hour": 1, "minute": 59}
